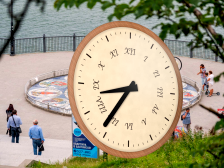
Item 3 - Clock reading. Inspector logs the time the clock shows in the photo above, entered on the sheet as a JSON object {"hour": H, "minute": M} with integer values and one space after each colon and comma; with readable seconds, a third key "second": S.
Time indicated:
{"hour": 8, "minute": 36}
